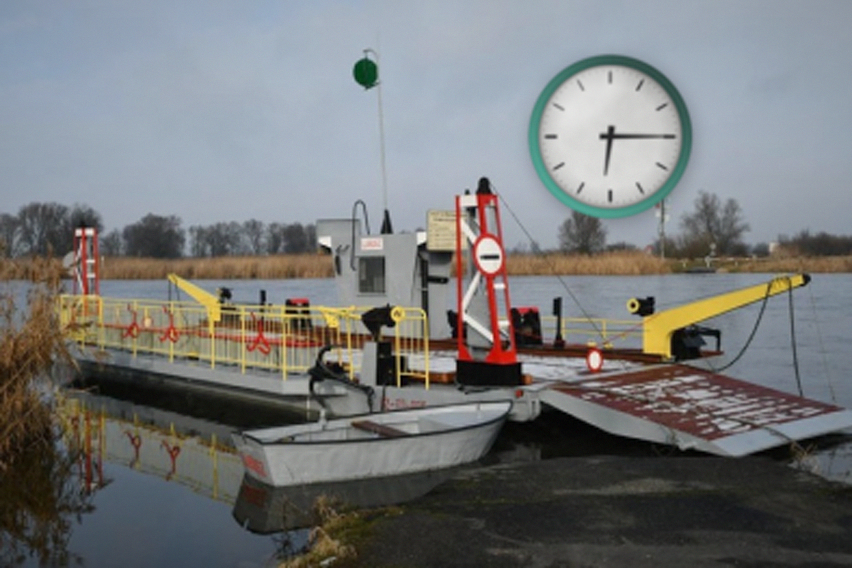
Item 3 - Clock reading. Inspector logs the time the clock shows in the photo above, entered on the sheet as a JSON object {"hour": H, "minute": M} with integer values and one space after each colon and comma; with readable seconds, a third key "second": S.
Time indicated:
{"hour": 6, "minute": 15}
